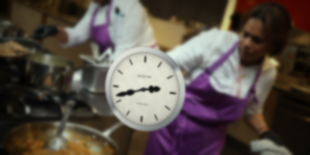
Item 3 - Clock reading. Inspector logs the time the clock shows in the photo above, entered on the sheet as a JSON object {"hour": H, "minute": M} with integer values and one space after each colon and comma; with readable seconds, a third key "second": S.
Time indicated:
{"hour": 2, "minute": 42}
